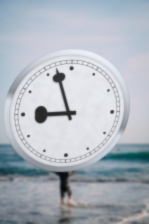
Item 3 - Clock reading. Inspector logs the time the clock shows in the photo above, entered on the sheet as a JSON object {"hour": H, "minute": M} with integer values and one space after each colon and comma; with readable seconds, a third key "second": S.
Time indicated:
{"hour": 8, "minute": 57}
